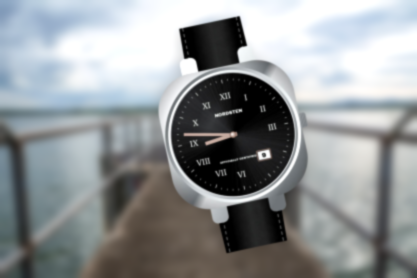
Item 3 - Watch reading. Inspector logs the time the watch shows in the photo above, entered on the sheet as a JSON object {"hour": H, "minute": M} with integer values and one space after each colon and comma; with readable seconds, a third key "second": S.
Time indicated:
{"hour": 8, "minute": 47}
